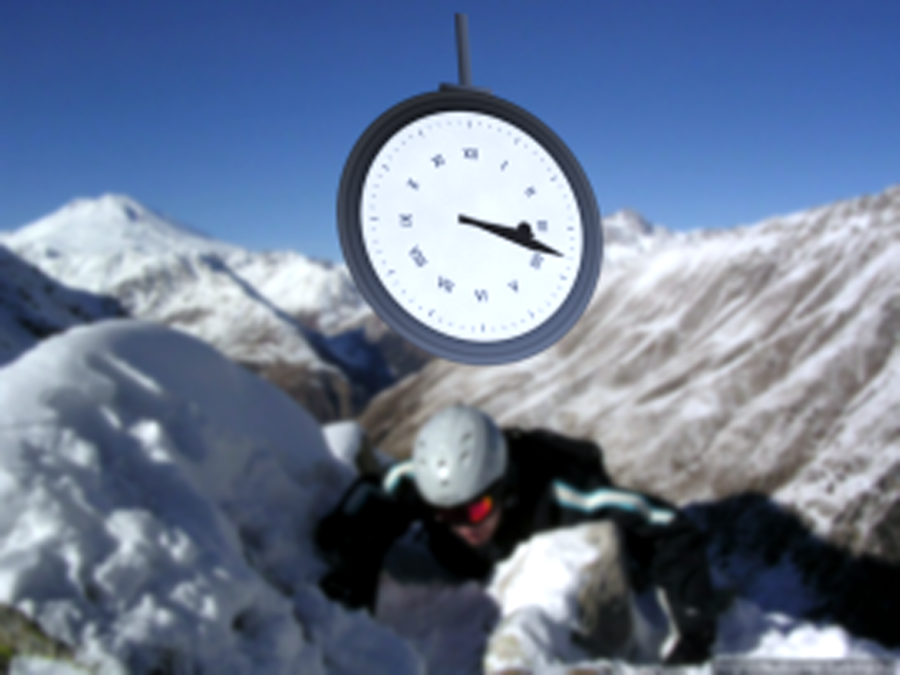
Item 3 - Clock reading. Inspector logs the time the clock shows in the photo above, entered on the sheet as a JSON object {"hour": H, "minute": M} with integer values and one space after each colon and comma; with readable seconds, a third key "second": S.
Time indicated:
{"hour": 3, "minute": 18}
